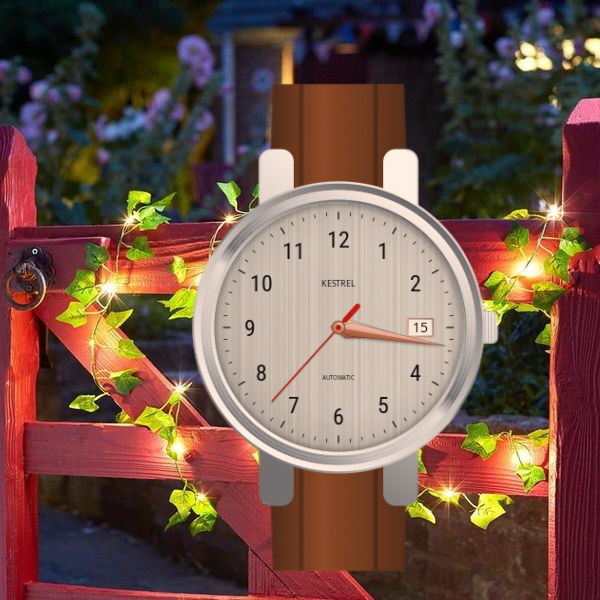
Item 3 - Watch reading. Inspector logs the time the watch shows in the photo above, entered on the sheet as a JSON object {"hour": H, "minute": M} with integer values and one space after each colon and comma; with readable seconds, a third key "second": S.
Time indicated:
{"hour": 3, "minute": 16, "second": 37}
